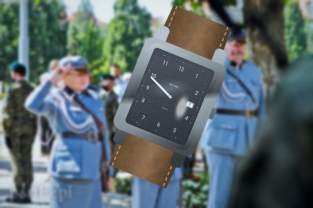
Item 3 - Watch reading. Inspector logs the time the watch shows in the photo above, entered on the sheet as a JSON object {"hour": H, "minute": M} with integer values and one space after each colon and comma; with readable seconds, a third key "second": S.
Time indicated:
{"hour": 9, "minute": 49}
